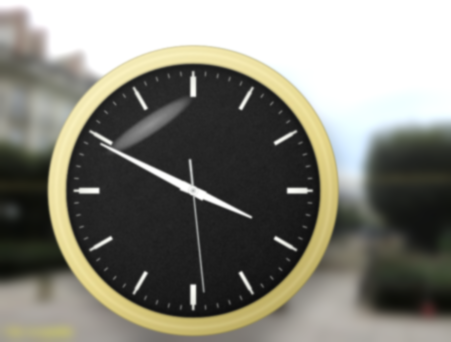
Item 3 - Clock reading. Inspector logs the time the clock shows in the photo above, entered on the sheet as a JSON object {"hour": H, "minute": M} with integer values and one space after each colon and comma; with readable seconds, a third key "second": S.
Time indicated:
{"hour": 3, "minute": 49, "second": 29}
